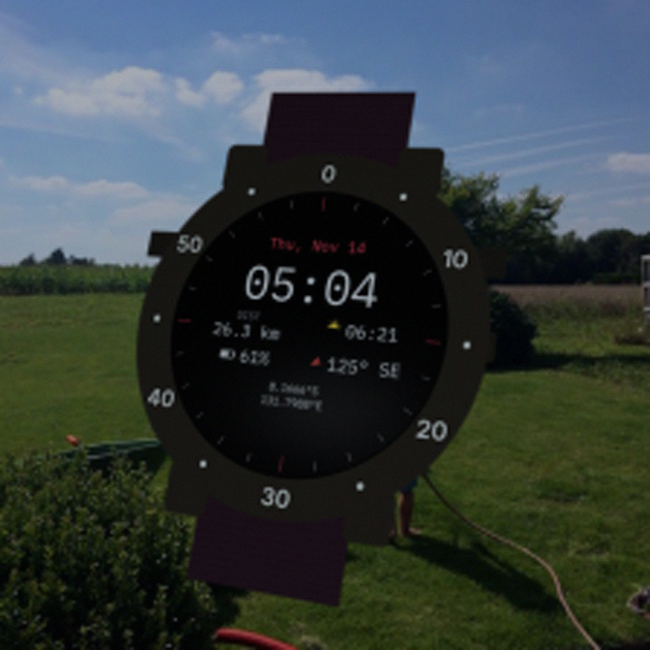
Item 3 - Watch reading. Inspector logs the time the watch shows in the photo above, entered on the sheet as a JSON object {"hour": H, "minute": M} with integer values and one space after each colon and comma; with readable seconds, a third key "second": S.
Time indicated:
{"hour": 5, "minute": 4}
